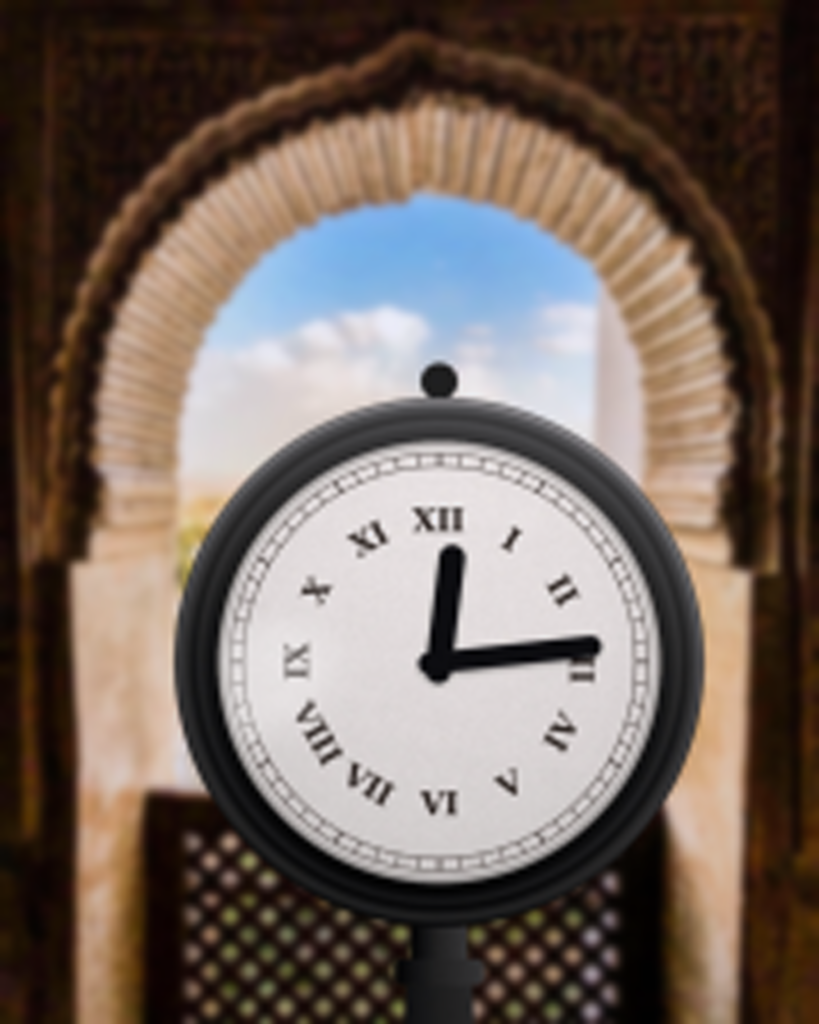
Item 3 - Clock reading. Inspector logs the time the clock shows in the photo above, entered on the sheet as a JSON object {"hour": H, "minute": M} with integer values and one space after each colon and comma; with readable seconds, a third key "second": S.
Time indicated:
{"hour": 12, "minute": 14}
